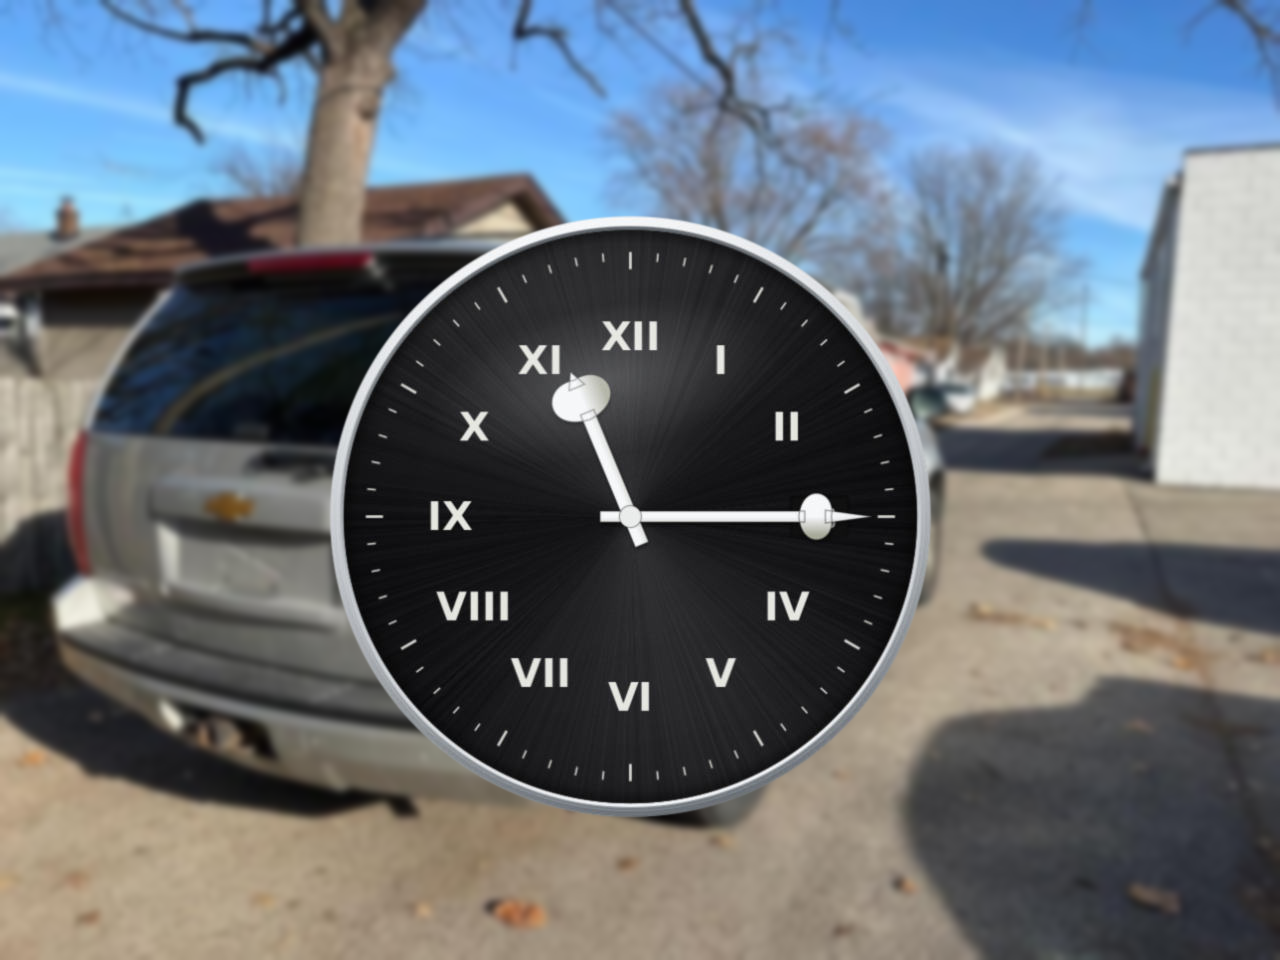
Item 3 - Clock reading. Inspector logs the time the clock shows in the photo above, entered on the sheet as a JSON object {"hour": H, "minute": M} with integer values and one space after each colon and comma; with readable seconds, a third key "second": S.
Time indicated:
{"hour": 11, "minute": 15}
